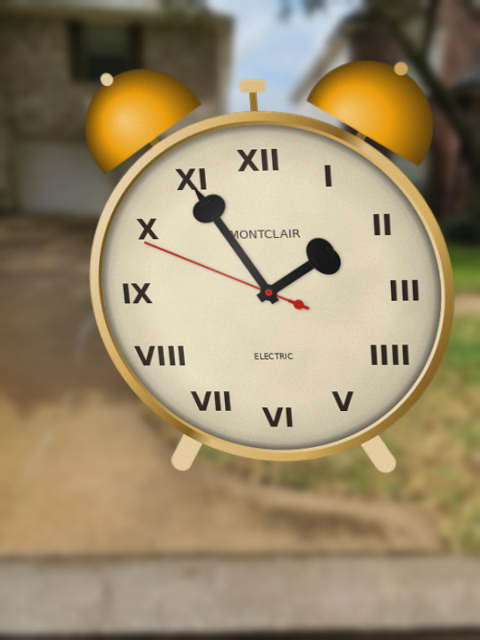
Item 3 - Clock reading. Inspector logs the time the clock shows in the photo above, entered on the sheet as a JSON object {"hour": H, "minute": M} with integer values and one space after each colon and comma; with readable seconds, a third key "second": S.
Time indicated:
{"hour": 1, "minute": 54, "second": 49}
